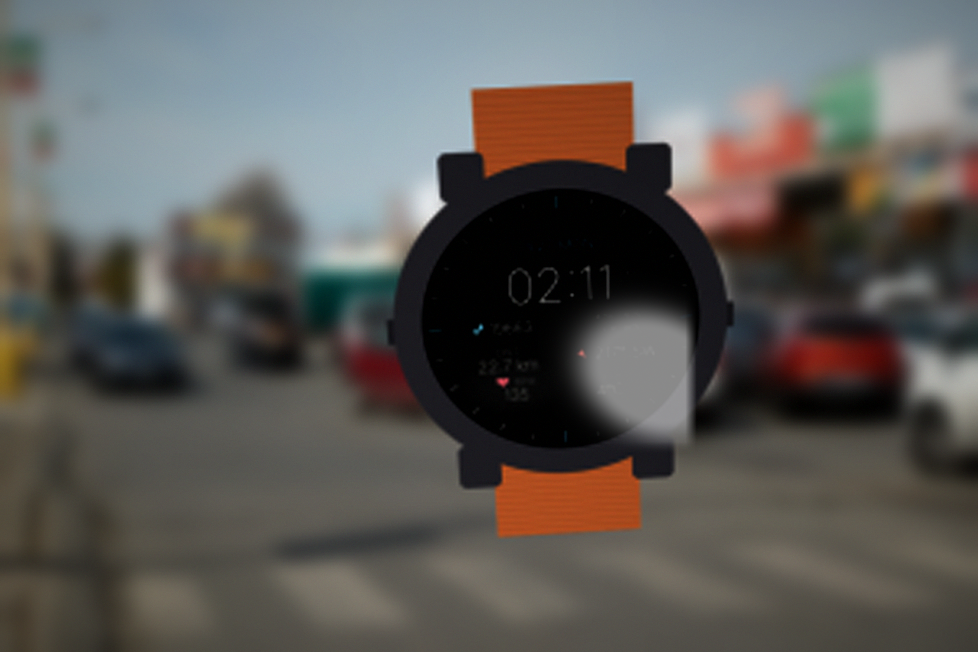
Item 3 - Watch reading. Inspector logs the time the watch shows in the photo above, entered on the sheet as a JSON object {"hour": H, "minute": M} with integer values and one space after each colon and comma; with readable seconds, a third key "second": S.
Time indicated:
{"hour": 2, "minute": 11}
